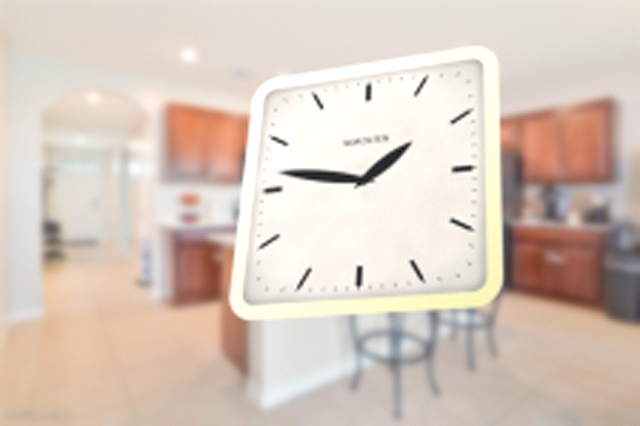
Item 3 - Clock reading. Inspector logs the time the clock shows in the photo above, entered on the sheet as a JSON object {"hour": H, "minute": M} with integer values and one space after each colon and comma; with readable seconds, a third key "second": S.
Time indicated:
{"hour": 1, "minute": 47}
